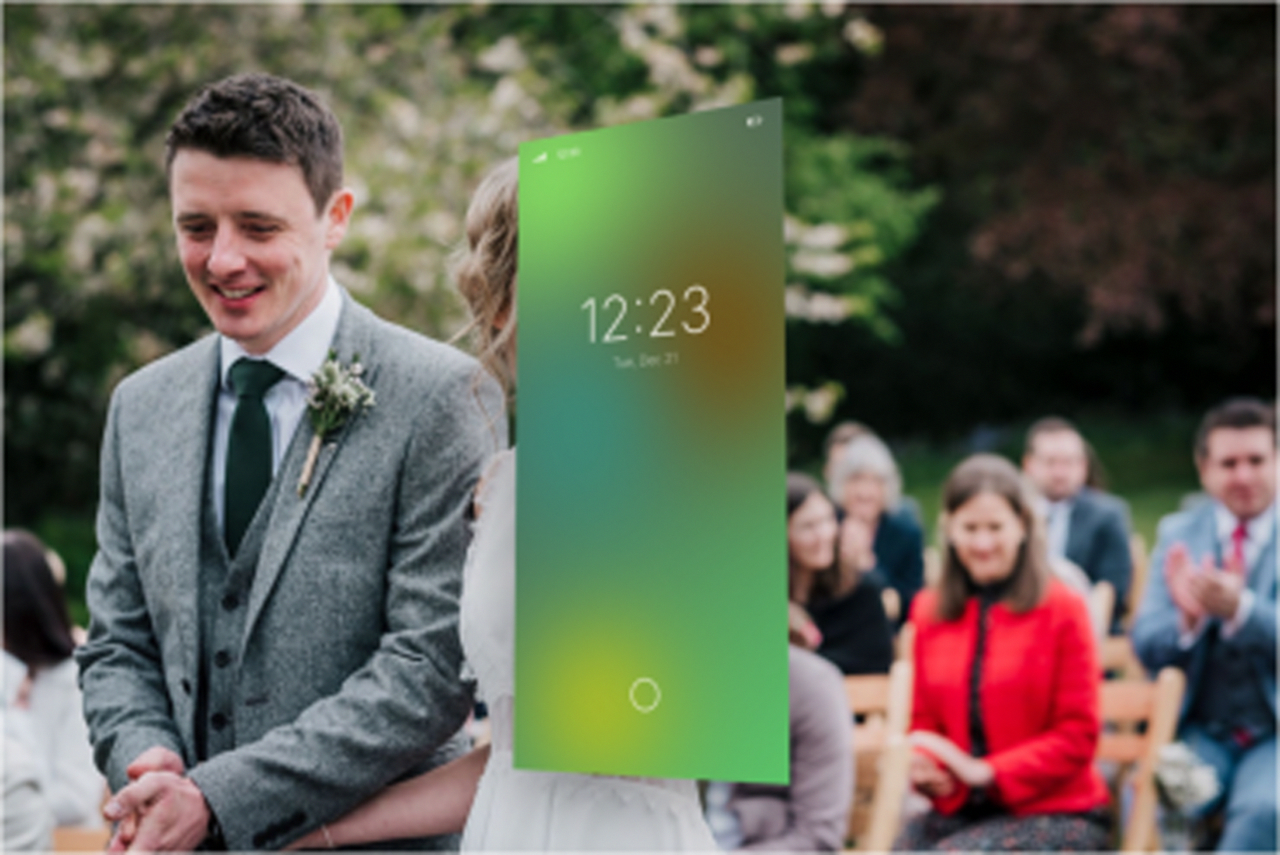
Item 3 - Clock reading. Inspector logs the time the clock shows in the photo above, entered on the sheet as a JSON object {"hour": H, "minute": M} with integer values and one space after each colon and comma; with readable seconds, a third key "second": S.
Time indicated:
{"hour": 12, "minute": 23}
